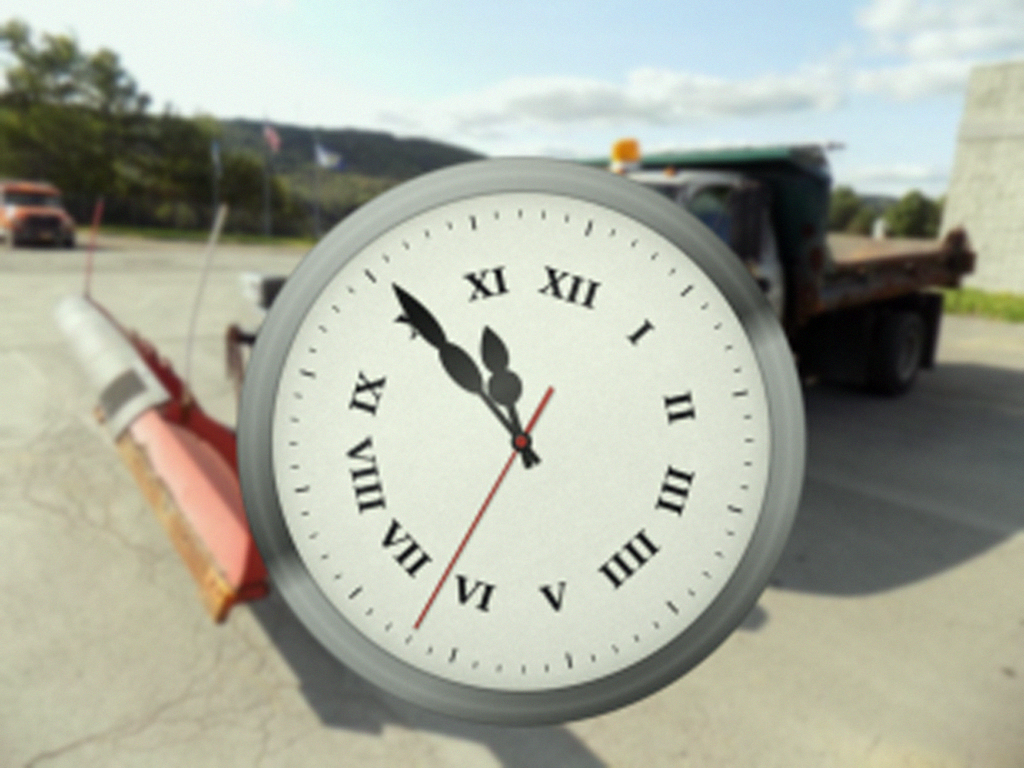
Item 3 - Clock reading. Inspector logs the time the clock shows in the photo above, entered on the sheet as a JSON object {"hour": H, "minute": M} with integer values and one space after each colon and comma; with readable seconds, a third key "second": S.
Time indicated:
{"hour": 10, "minute": 50, "second": 32}
